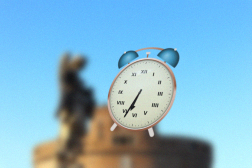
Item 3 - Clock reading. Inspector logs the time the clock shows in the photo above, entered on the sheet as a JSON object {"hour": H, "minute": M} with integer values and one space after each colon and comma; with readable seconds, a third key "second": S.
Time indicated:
{"hour": 6, "minute": 34}
